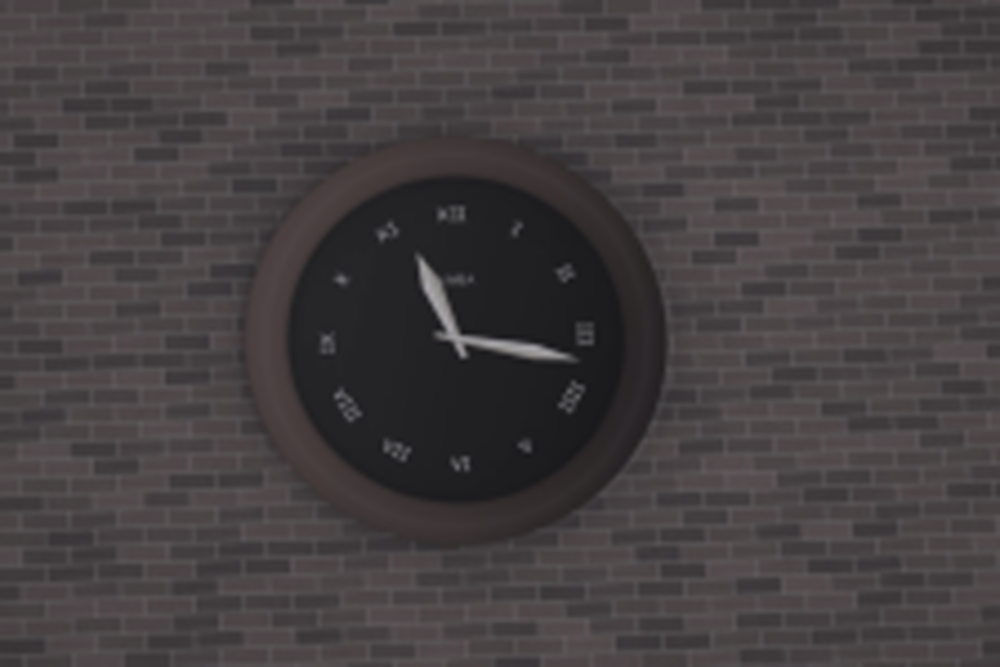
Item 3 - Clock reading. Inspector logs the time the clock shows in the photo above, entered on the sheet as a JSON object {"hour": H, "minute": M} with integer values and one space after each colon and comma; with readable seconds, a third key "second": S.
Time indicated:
{"hour": 11, "minute": 17}
